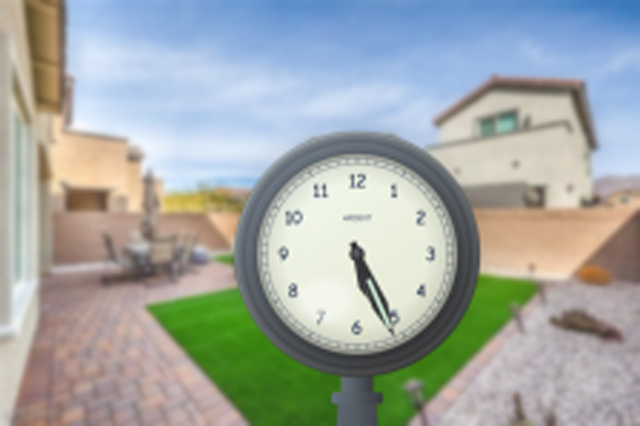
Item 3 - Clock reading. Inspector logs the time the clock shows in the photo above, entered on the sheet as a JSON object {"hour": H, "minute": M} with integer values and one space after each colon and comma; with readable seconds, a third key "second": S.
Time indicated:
{"hour": 5, "minute": 26}
